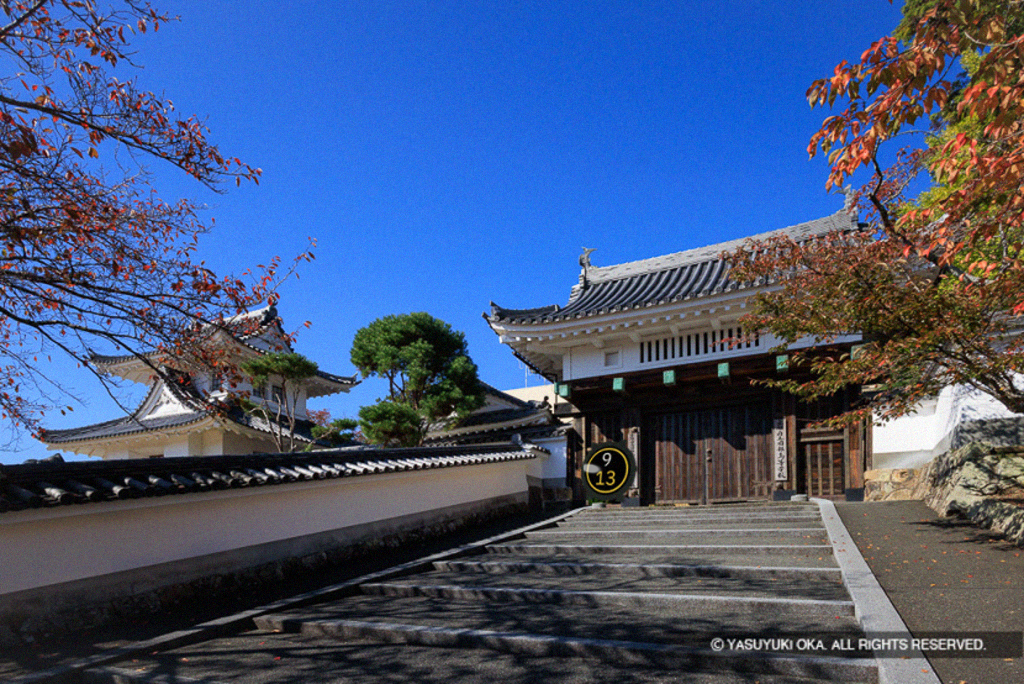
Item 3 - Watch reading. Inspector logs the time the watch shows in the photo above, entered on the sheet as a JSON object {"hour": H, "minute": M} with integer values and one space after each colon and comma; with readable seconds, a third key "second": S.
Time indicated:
{"hour": 9, "minute": 13}
